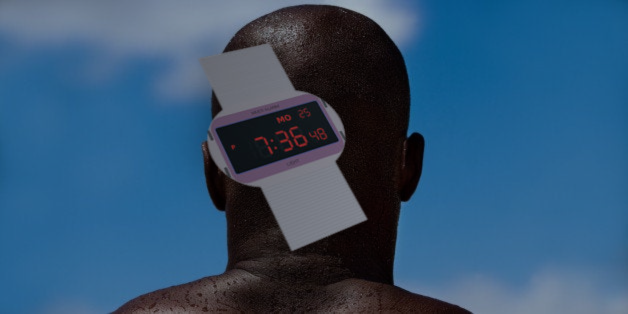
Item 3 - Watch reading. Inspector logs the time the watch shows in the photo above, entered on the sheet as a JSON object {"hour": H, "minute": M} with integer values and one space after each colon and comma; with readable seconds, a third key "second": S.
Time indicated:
{"hour": 7, "minute": 36, "second": 48}
